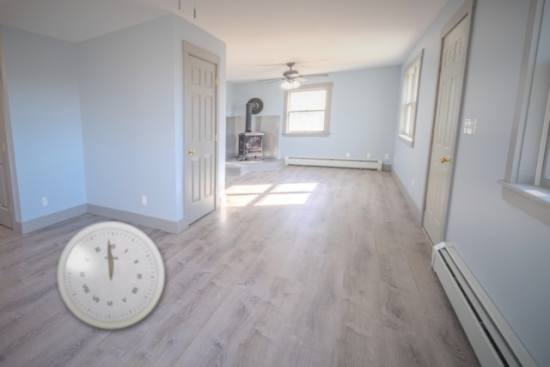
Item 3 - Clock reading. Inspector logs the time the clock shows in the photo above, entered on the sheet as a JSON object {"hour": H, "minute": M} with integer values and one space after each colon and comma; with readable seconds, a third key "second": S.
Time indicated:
{"hour": 11, "minute": 59}
